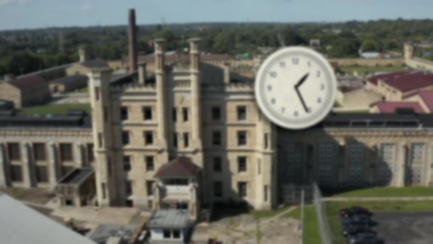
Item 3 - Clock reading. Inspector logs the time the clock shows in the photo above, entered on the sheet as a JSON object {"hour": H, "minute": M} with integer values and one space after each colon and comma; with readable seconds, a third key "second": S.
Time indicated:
{"hour": 1, "minute": 26}
